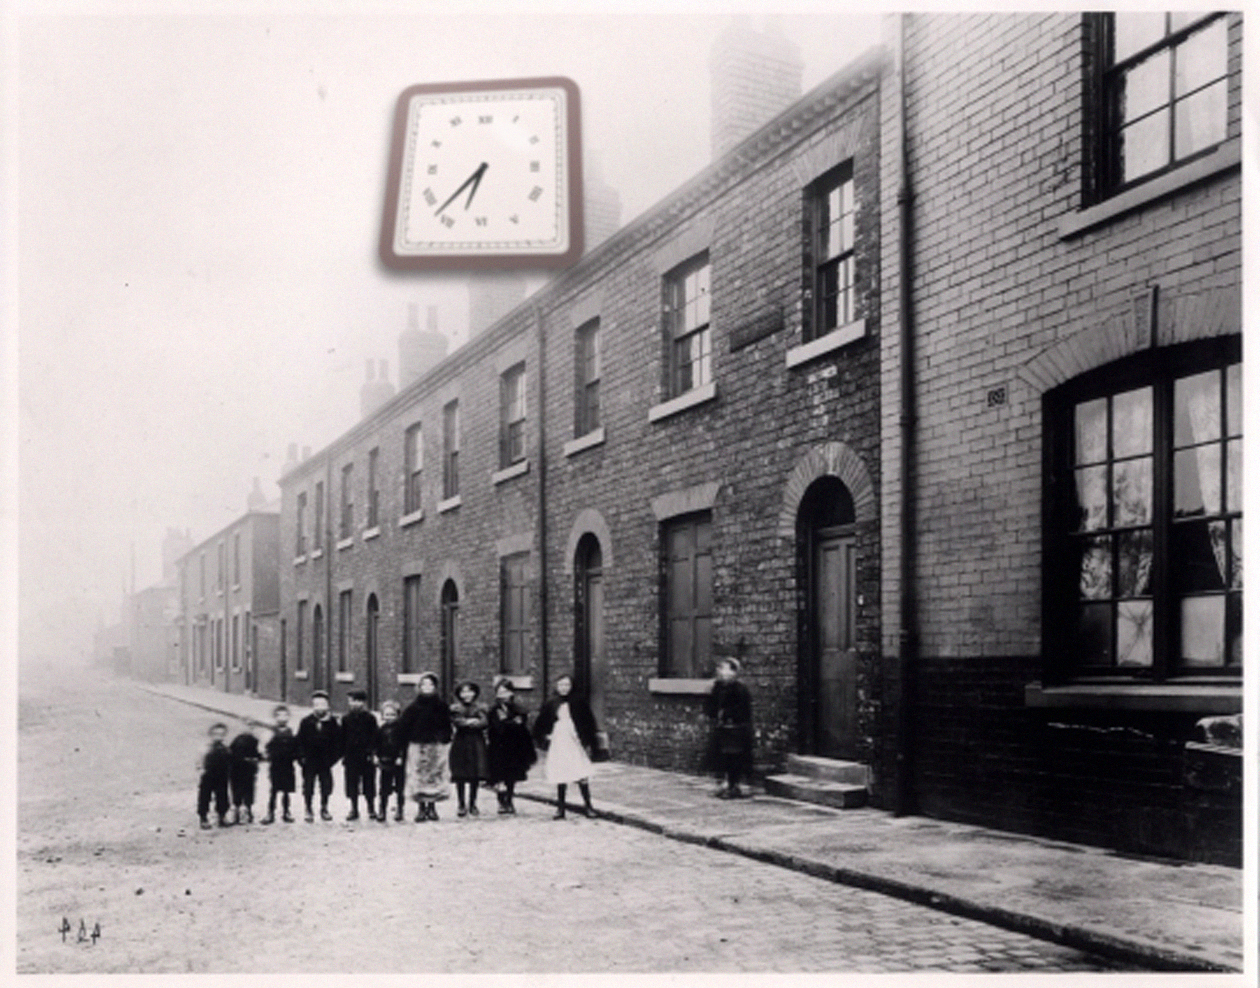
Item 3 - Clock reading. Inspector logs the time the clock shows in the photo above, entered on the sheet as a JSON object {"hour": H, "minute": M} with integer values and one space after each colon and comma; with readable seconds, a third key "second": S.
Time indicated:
{"hour": 6, "minute": 37}
